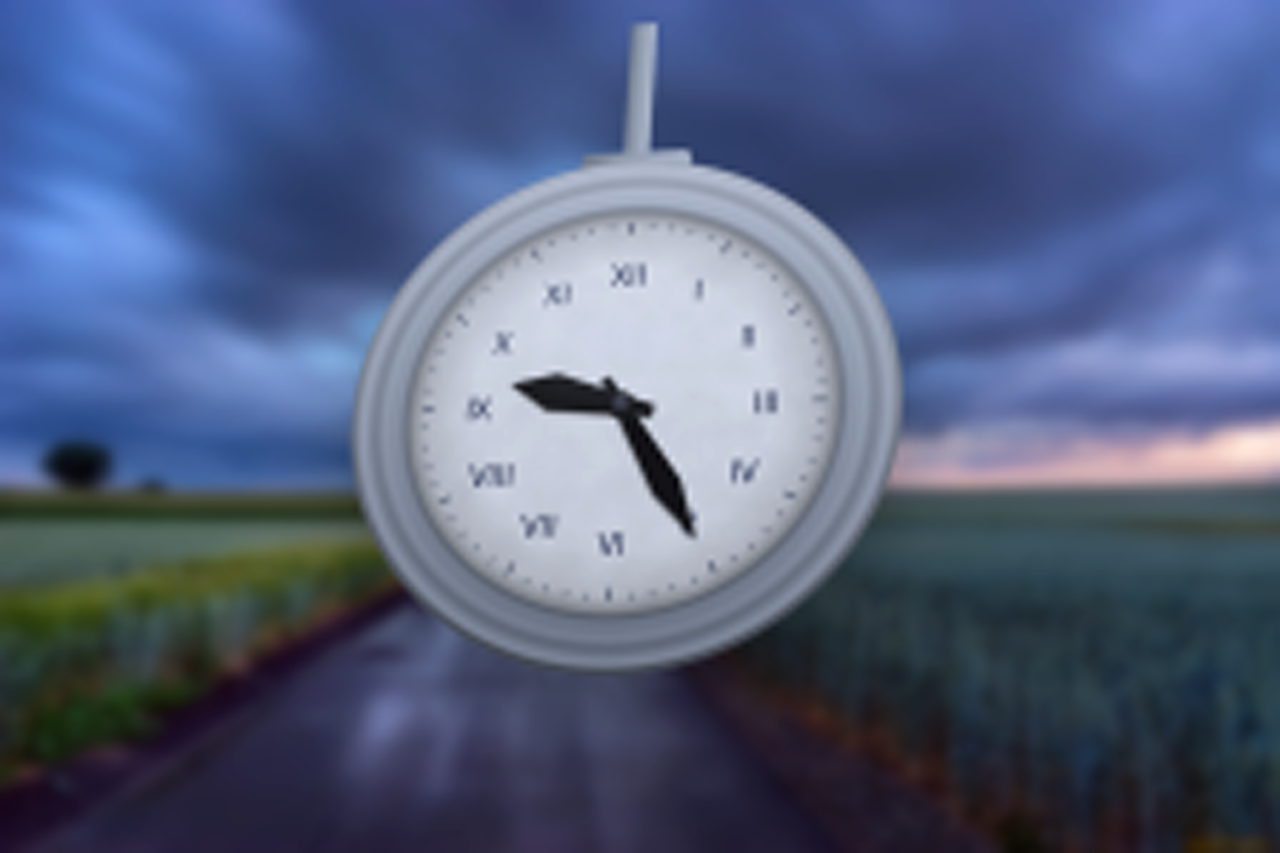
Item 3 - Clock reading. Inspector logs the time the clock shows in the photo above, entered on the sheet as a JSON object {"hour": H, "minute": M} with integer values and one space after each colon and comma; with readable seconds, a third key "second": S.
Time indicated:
{"hour": 9, "minute": 25}
